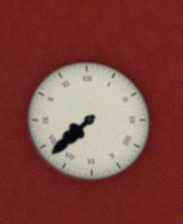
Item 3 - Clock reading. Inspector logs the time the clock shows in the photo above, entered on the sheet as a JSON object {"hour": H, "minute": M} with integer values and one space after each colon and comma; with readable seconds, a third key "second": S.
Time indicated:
{"hour": 7, "minute": 38}
